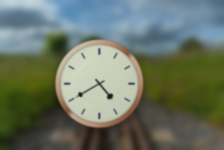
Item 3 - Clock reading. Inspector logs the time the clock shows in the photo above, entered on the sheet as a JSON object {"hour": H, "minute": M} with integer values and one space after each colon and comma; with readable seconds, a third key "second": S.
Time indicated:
{"hour": 4, "minute": 40}
